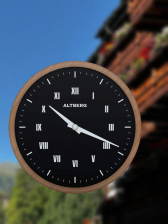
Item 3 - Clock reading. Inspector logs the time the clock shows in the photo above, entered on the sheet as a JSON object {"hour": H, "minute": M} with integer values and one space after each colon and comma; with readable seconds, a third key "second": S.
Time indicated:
{"hour": 10, "minute": 19}
